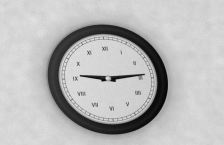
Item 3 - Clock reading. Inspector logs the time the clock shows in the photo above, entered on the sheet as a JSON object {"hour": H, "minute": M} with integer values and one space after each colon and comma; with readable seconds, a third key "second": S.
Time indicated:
{"hour": 9, "minute": 14}
